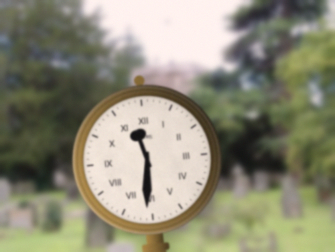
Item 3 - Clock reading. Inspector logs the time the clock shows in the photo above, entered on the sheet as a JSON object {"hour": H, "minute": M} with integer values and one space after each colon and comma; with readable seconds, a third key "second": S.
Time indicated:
{"hour": 11, "minute": 31}
